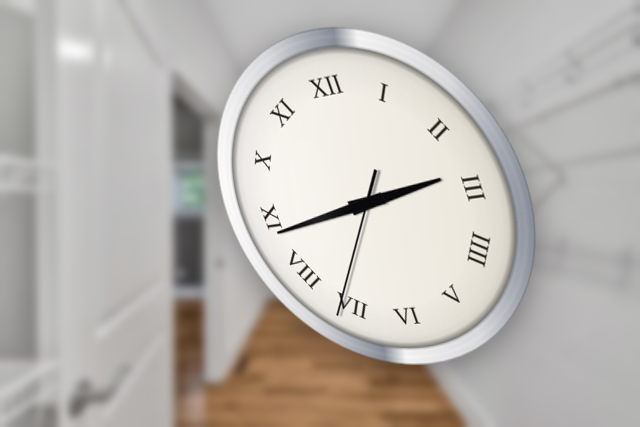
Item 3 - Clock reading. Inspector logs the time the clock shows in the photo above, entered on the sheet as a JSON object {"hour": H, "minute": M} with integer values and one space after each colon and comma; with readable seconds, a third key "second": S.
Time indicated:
{"hour": 2, "minute": 43, "second": 36}
